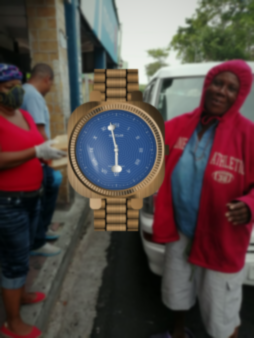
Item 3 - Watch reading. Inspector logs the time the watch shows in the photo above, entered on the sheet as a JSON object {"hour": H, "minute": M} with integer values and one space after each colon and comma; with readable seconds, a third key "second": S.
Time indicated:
{"hour": 5, "minute": 58}
